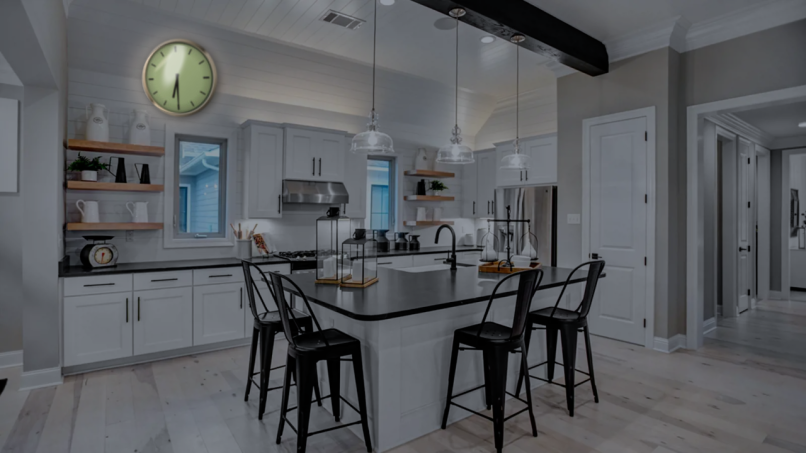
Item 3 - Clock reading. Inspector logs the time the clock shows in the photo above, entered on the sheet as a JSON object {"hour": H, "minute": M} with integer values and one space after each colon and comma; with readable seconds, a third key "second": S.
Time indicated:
{"hour": 6, "minute": 30}
